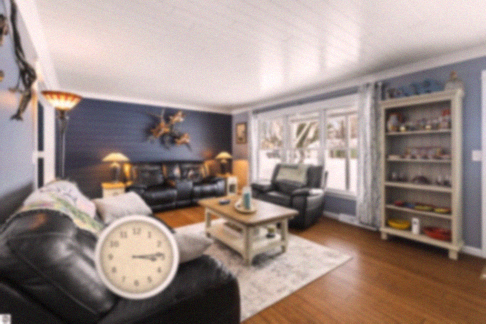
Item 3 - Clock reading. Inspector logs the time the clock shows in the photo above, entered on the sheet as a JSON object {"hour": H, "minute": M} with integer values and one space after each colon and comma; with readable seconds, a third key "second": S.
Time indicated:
{"hour": 3, "minute": 14}
